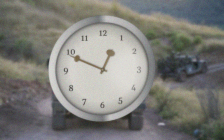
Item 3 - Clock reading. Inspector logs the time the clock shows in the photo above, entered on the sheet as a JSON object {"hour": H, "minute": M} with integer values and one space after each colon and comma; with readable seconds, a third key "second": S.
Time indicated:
{"hour": 12, "minute": 49}
